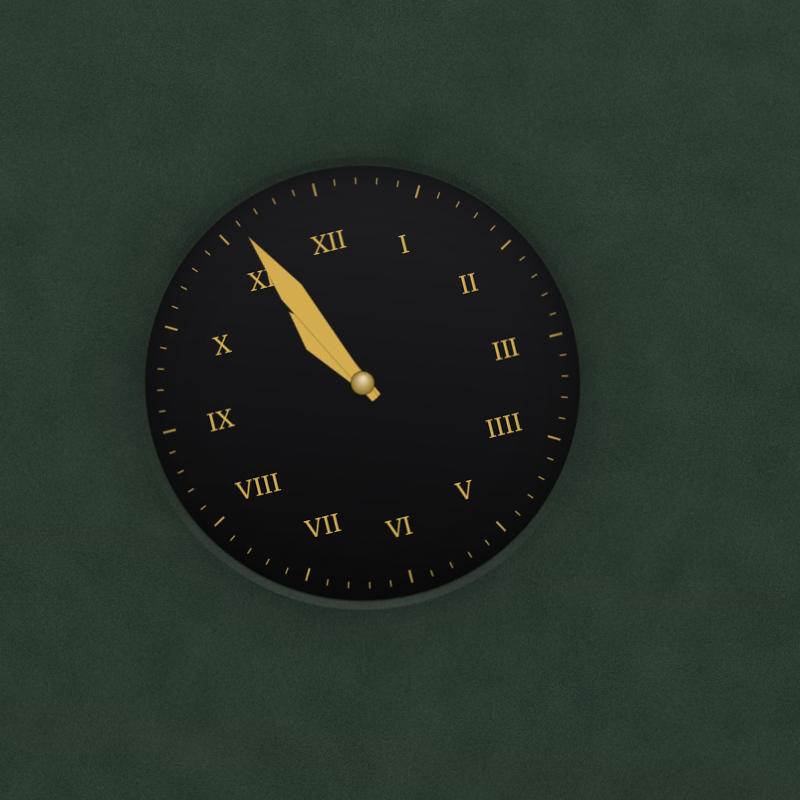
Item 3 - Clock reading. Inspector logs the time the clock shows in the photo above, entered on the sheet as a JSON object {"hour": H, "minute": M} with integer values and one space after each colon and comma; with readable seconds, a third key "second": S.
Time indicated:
{"hour": 10, "minute": 56}
